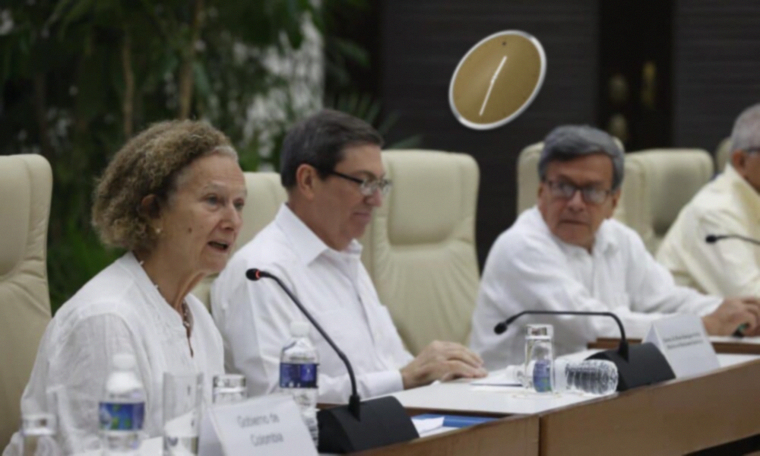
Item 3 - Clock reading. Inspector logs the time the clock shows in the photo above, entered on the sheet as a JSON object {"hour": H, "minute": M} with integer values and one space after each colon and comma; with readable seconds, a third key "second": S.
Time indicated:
{"hour": 12, "minute": 31}
